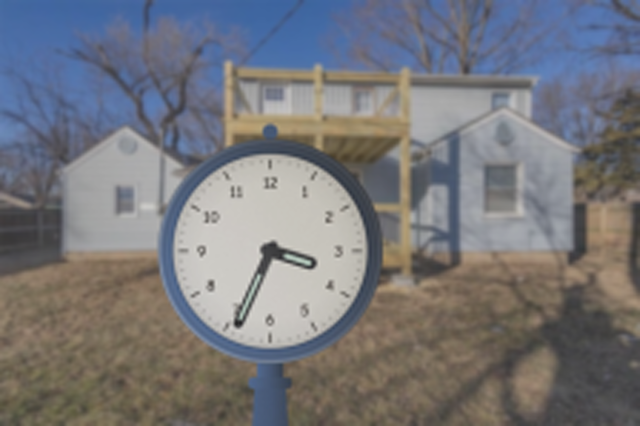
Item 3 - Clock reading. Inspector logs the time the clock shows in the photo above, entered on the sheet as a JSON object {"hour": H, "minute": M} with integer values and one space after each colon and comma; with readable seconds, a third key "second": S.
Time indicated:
{"hour": 3, "minute": 34}
